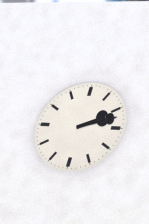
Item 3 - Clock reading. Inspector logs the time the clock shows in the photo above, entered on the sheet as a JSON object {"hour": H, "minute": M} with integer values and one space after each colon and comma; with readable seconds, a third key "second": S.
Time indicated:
{"hour": 2, "minute": 12}
